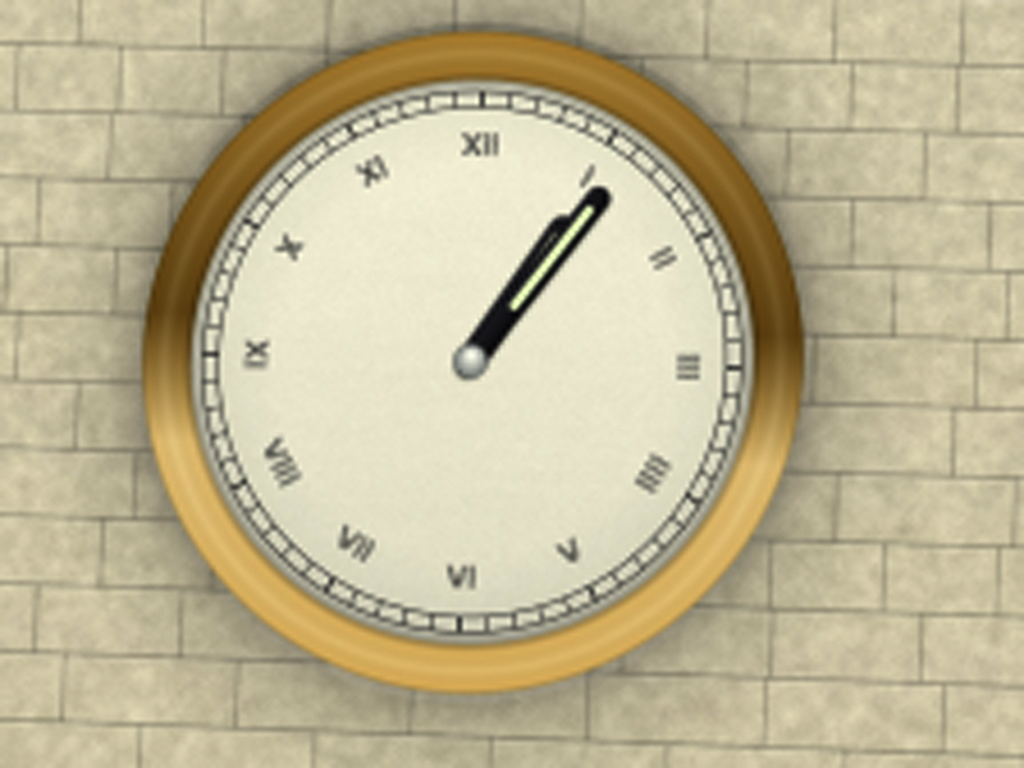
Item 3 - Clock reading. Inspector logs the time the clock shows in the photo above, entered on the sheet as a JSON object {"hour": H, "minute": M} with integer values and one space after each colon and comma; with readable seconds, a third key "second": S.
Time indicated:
{"hour": 1, "minute": 6}
